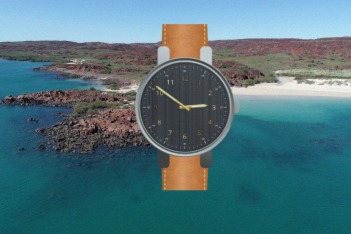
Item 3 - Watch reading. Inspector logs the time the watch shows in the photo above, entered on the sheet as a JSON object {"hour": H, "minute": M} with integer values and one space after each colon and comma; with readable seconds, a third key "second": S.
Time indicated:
{"hour": 2, "minute": 51}
